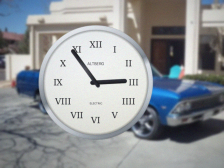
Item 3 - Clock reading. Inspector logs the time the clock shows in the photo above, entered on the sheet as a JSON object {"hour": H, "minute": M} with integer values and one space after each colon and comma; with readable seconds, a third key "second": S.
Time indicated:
{"hour": 2, "minute": 54}
